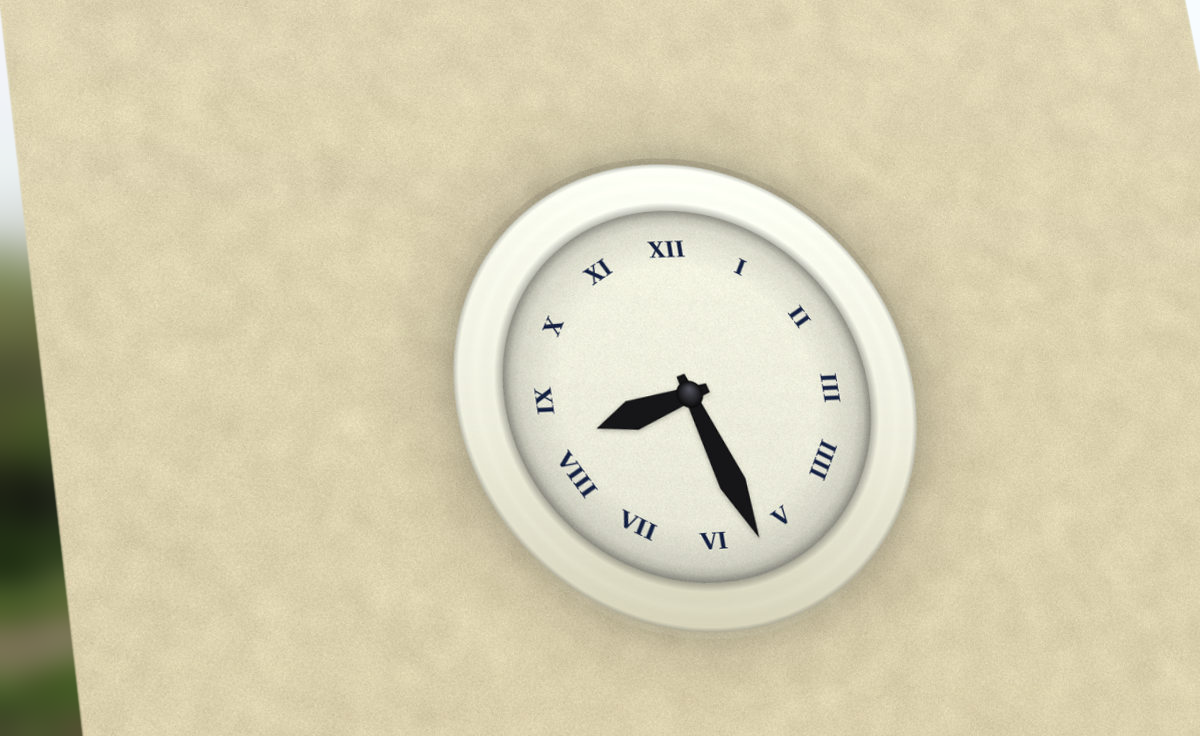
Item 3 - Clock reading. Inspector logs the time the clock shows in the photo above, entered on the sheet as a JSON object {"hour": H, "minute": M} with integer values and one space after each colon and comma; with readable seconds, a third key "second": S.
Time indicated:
{"hour": 8, "minute": 27}
